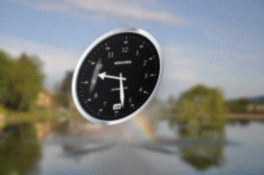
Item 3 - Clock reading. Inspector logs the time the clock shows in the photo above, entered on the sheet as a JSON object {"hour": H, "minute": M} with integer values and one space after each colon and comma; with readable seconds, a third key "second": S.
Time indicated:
{"hour": 9, "minute": 28}
